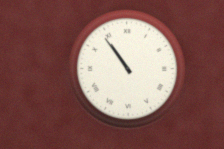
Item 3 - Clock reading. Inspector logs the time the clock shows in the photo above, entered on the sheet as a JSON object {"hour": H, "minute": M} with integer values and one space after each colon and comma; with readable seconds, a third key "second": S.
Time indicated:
{"hour": 10, "minute": 54}
